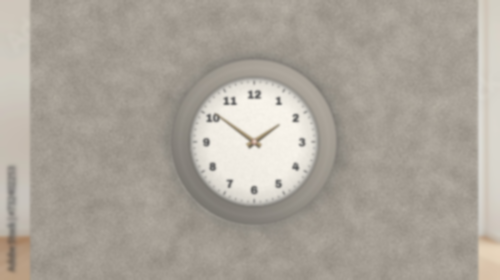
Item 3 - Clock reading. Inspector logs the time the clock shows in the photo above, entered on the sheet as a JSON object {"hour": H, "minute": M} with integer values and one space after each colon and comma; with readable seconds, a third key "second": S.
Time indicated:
{"hour": 1, "minute": 51}
